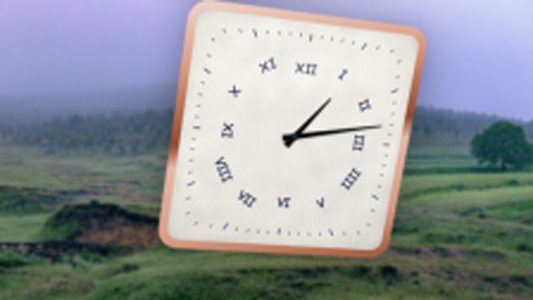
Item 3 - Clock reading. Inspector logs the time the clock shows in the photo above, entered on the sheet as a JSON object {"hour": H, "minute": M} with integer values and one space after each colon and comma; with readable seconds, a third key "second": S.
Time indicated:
{"hour": 1, "minute": 13}
